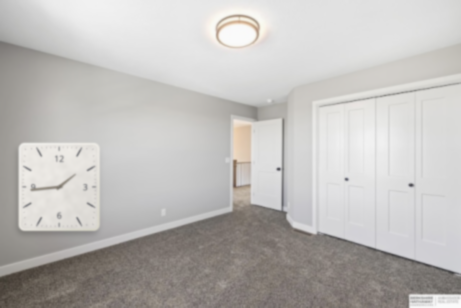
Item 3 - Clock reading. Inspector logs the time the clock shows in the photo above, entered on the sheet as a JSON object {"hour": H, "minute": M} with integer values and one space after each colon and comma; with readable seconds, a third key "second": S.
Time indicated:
{"hour": 1, "minute": 44}
